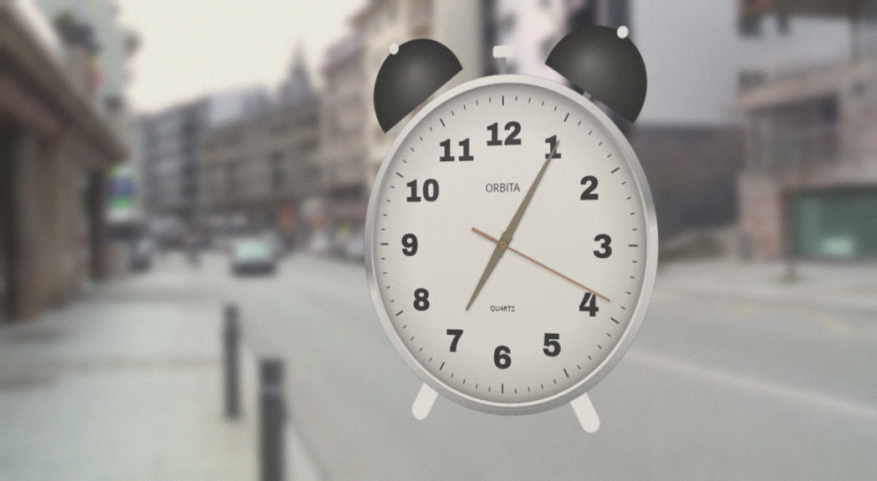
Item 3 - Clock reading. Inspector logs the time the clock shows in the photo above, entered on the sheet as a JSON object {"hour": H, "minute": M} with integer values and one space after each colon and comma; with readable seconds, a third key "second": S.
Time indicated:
{"hour": 7, "minute": 5, "second": 19}
